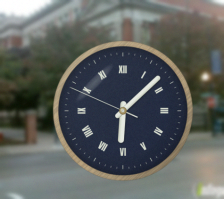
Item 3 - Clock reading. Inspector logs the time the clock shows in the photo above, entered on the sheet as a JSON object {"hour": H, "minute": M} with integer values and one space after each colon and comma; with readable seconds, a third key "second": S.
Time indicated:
{"hour": 6, "minute": 7, "second": 49}
